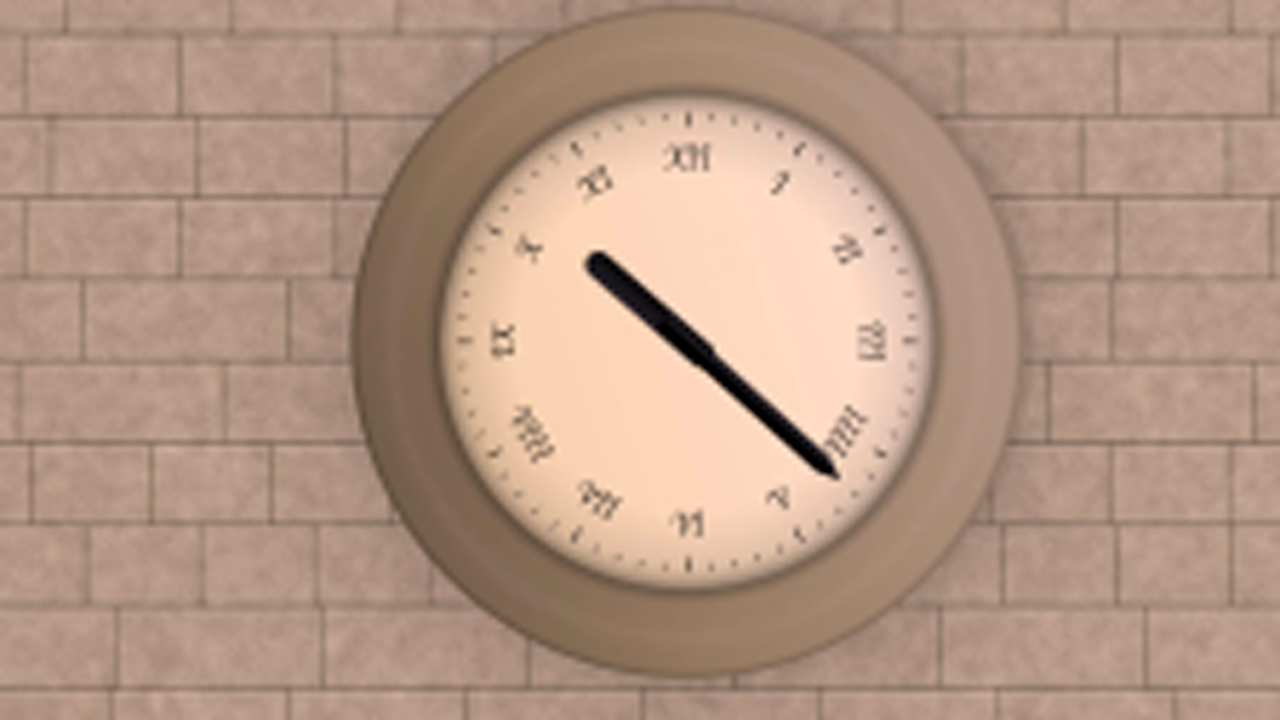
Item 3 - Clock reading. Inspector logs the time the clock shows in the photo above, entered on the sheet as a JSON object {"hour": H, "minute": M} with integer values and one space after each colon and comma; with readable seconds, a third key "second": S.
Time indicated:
{"hour": 10, "minute": 22}
